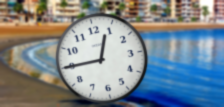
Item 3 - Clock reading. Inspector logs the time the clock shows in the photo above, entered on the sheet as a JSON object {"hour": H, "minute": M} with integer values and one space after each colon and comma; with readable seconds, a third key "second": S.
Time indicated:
{"hour": 12, "minute": 45}
